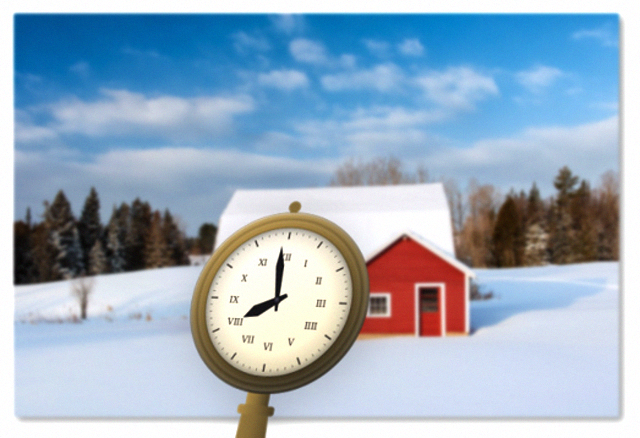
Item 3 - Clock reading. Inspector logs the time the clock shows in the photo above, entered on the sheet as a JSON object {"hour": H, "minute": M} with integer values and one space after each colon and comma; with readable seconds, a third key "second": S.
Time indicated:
{"hour": 7, "minute": 59}
